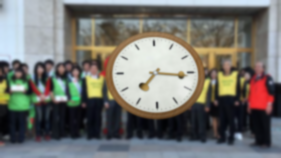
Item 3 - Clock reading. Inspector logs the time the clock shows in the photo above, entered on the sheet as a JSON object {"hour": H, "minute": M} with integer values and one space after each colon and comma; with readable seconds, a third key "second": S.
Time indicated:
{"hour": 7, "minute": 16}
